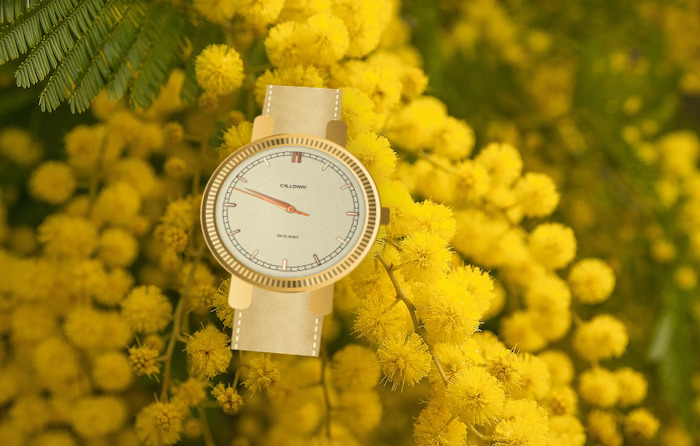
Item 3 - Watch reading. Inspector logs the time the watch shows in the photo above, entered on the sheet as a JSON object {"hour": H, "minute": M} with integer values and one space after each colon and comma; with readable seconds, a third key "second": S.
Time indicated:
{"hour": 9, "minute": 48, "second": 48}
